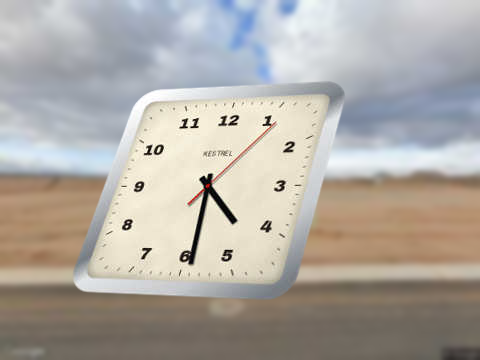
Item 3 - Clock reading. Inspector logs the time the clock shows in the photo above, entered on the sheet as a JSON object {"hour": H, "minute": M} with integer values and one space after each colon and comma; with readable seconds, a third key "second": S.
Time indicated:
{"hour": 4, "minute": 29, "second": 6}
